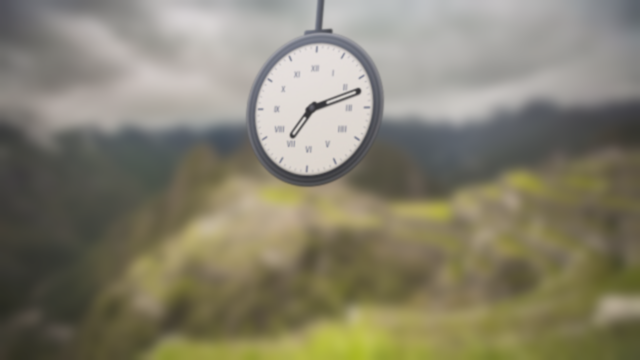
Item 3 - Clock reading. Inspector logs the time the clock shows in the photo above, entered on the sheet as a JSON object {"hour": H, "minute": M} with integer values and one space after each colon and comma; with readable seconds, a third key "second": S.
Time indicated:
{"hour": 7, "minute": 12}
